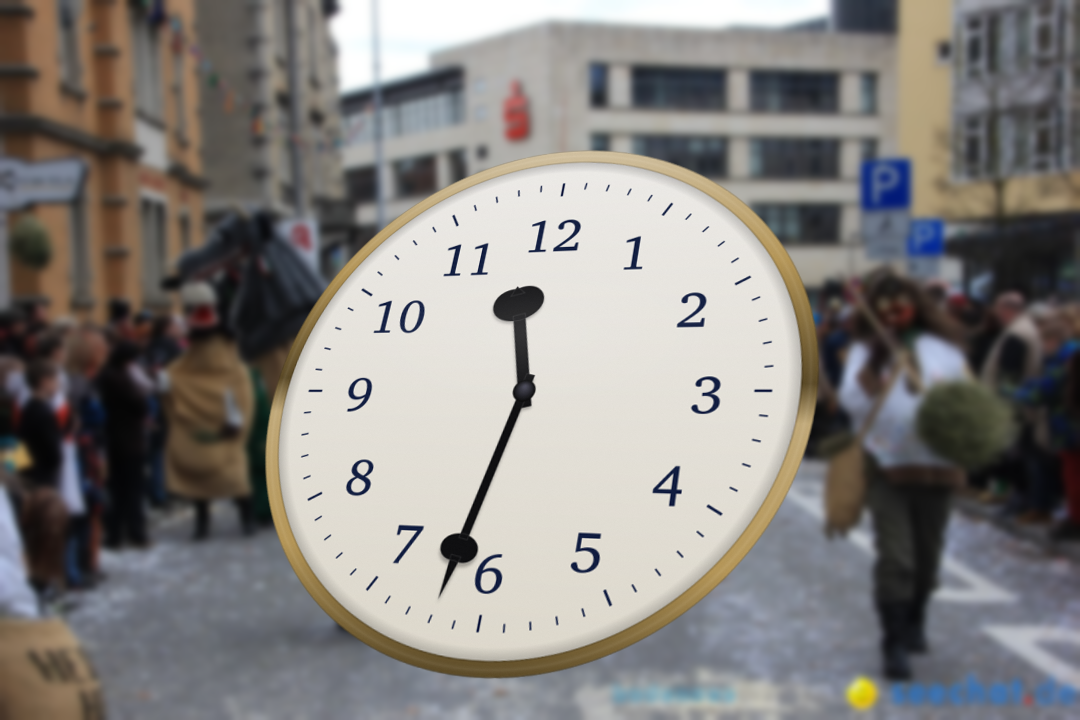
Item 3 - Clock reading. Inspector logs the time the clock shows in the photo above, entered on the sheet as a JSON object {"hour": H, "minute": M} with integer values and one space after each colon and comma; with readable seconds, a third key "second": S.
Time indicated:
{"hour": 11, "minute": 32}
